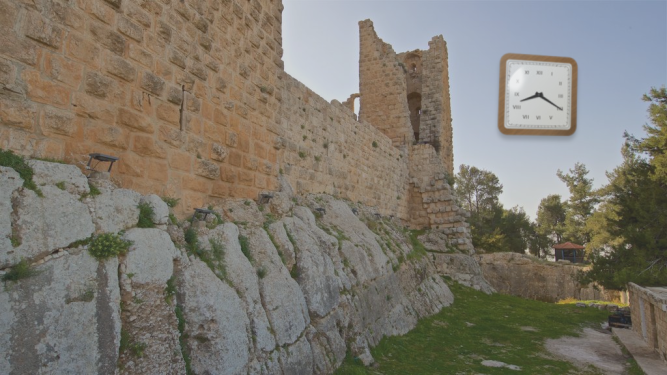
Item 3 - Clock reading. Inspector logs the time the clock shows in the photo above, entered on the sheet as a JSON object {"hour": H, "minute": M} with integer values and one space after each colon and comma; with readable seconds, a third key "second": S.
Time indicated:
{"hour": 8, "minute": 20}
